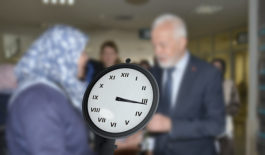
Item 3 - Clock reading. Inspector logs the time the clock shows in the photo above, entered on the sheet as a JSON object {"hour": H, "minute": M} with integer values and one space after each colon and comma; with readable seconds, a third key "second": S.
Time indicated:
{"hour": 3, "minute": 16}
